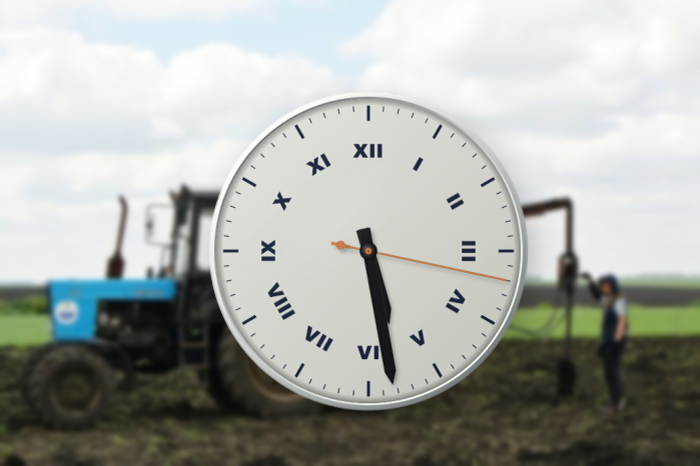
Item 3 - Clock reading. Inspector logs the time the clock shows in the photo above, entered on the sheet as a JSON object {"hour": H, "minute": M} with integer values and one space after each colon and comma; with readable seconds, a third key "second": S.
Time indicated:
{"hour": 5, "minute": 28, "second": 17}
